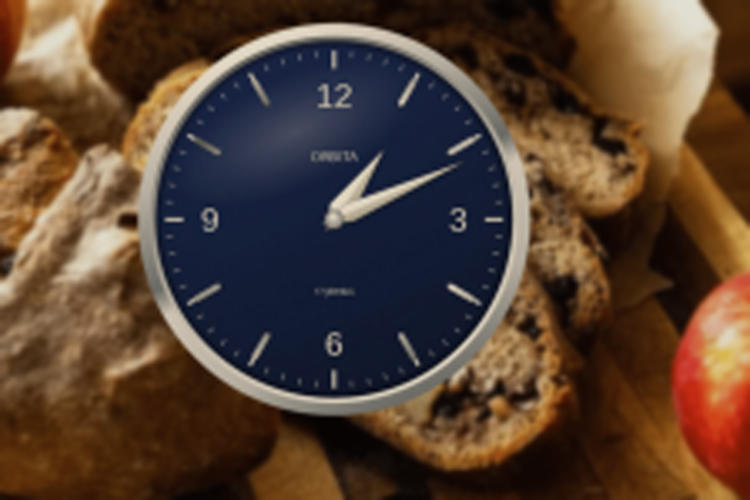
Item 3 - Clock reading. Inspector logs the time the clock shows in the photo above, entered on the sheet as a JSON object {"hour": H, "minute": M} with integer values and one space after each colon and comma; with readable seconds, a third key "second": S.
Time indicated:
{"hour": 1, "minute": 11}
